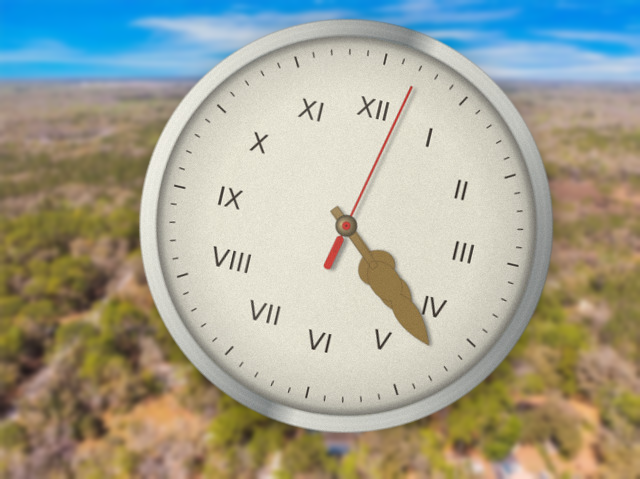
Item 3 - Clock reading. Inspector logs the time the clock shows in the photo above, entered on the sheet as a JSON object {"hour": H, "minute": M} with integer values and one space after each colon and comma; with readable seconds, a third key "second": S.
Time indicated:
{"hour": 4, "minute": 22, "second": 2}
